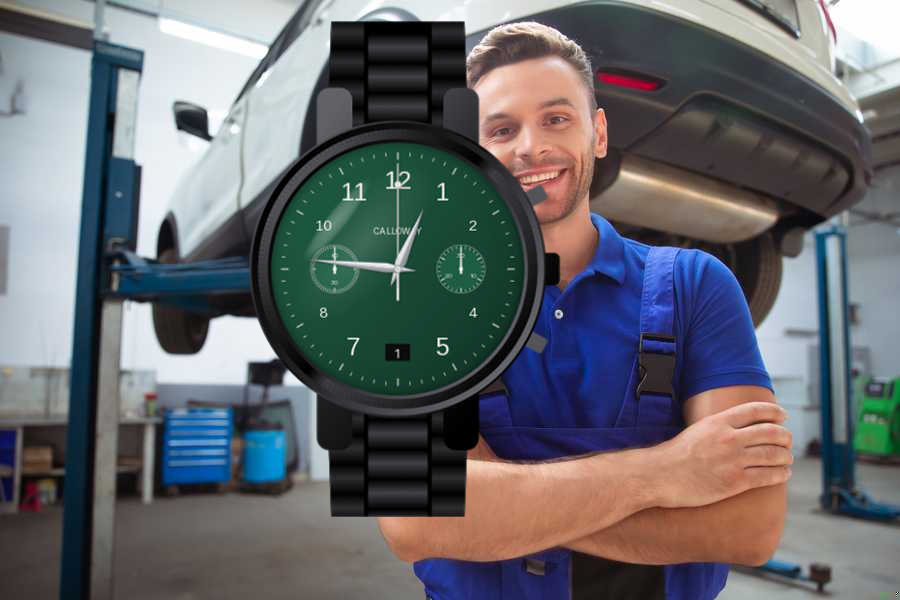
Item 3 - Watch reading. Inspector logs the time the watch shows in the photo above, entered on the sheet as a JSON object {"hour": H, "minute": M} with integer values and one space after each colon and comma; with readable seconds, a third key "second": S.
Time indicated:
{"hour": 12, "minute": 46}
